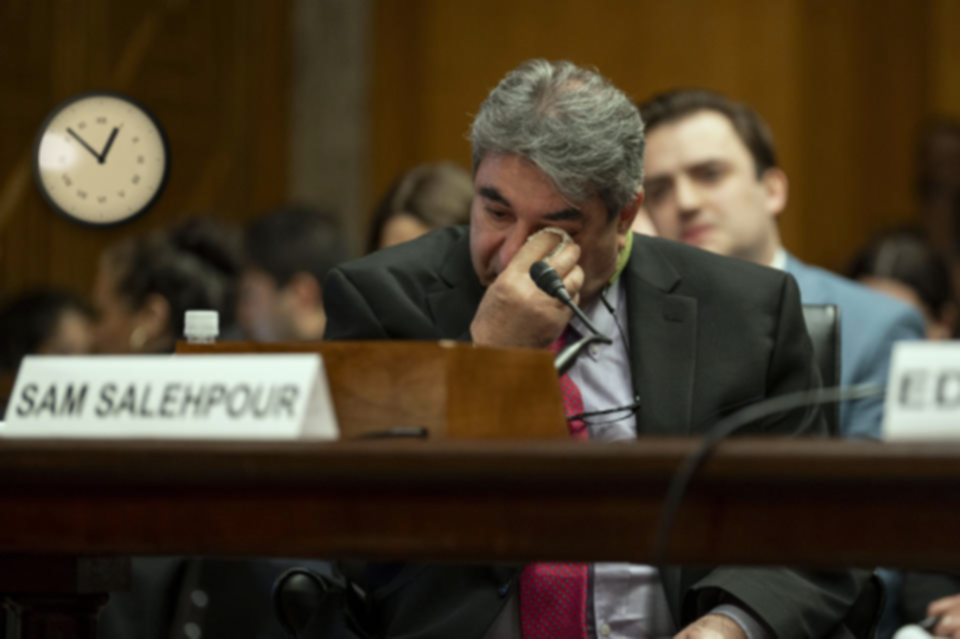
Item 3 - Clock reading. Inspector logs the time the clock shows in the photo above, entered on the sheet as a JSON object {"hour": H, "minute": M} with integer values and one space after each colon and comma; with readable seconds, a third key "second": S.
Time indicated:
{"hour": 12, "minute": 52}
